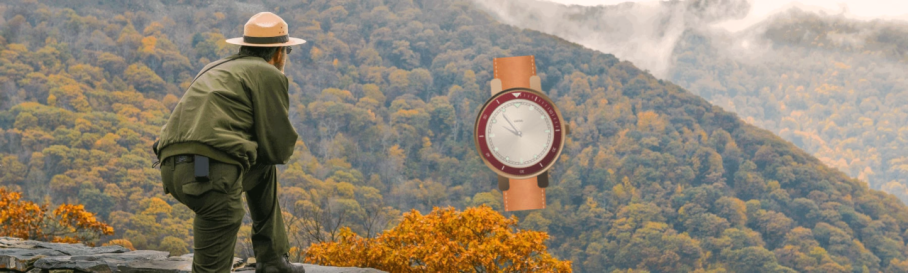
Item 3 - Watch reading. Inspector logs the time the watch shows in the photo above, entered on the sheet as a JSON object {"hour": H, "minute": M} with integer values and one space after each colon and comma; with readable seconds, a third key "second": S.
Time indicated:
{"hour": 9, "minute": 54}
